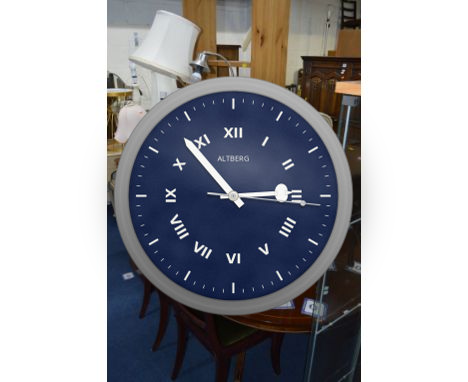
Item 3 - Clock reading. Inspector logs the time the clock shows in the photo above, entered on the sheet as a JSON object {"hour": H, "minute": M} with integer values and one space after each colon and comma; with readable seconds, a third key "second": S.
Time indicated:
{"hour": 2, "minute": 53, "second": 16}
